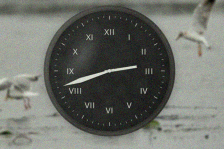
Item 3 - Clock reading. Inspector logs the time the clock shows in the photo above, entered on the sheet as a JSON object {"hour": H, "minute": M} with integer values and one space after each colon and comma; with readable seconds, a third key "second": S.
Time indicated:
{"hour": 2, "minute": 42}
